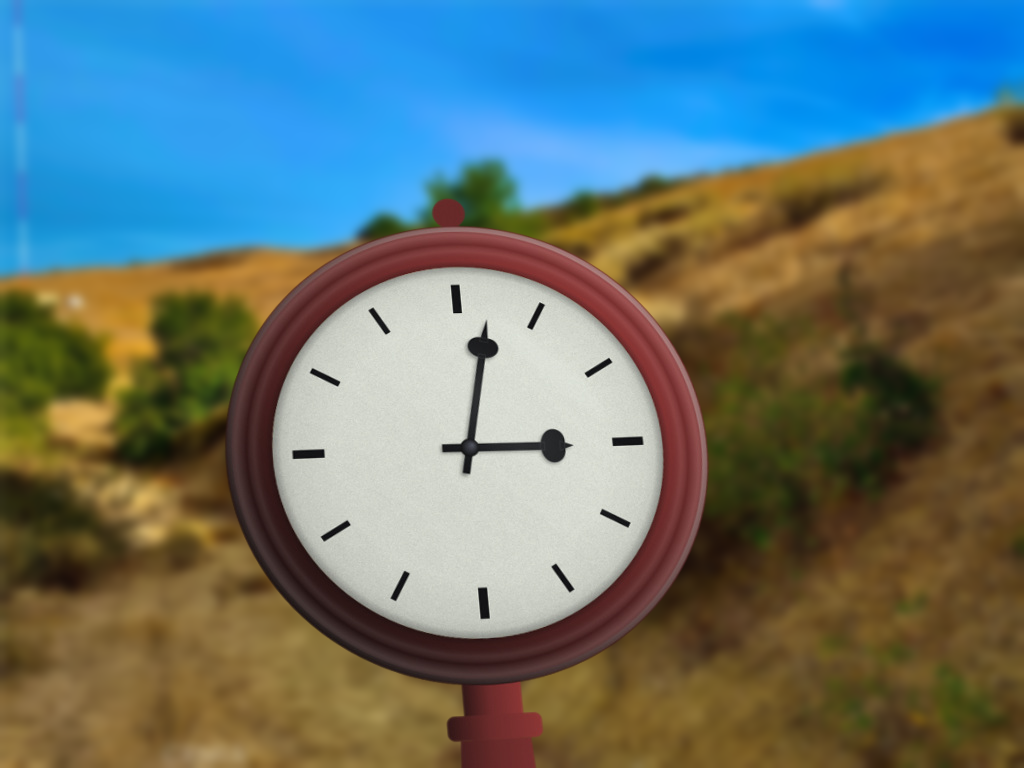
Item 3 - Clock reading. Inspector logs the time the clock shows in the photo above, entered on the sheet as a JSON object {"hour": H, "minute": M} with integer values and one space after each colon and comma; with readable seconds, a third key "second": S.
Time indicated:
{"hour": 3, "minute": 2}
